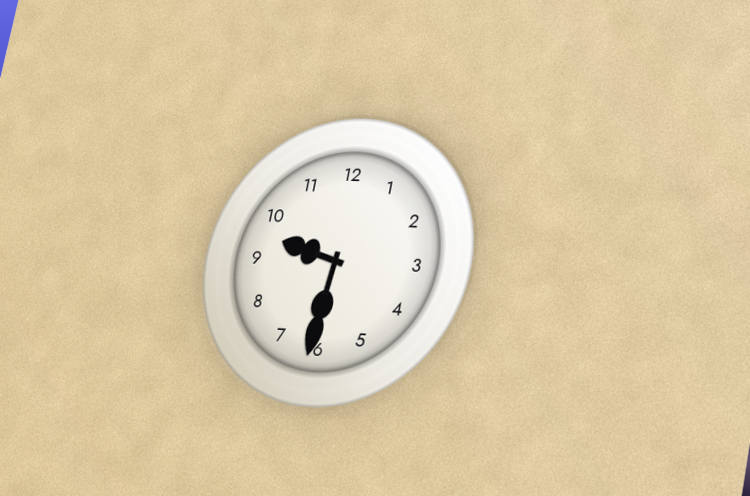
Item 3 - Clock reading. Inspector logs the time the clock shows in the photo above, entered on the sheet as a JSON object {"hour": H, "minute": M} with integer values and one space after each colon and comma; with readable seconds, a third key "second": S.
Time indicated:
{"hour": 9, "minute": 31}
